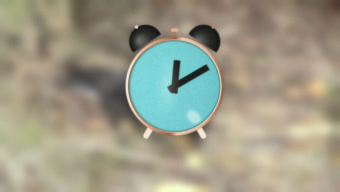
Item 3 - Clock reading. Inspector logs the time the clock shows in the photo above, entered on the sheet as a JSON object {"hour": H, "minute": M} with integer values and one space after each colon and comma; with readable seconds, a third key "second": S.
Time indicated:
{"hour": 12, "minute": 10}
